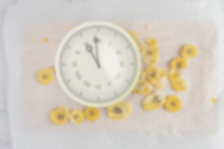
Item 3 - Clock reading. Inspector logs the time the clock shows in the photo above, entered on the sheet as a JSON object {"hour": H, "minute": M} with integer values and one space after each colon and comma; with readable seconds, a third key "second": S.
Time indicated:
{"hour": 10, "minute": 59}
